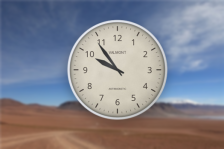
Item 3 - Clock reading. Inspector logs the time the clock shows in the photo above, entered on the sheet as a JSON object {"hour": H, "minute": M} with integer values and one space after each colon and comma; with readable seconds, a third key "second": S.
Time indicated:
{"hour": 9, "minute": 54}
